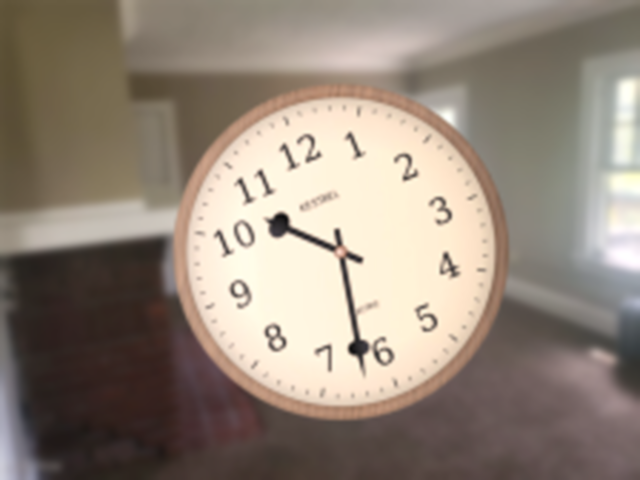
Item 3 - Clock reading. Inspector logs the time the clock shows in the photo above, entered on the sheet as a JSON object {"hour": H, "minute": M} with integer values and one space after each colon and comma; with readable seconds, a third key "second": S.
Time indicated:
{"hour": 10, "minute": 32}
